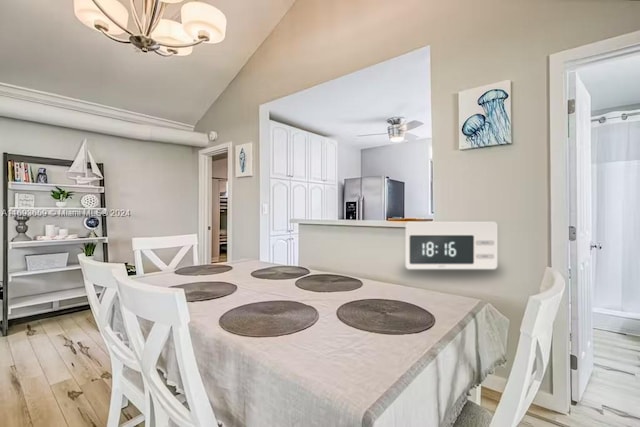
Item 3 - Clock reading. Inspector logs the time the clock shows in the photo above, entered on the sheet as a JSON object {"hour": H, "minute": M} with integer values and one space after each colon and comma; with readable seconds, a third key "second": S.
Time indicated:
{"hour": 18, "minute": 16}
